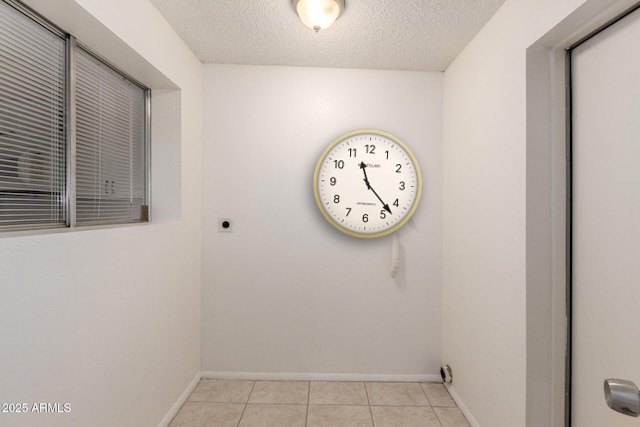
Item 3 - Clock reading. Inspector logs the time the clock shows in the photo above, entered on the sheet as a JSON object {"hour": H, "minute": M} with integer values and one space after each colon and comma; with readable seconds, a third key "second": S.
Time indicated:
{"hour": 11, "minute": 23}
